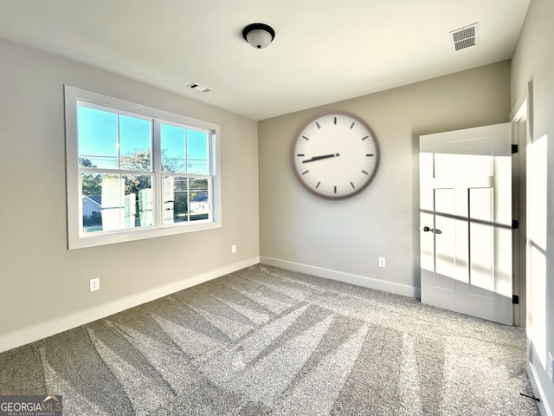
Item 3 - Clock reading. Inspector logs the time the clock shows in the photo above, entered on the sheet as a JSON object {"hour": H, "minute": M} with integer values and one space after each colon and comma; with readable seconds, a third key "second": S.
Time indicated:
{"hour": 8, "minute": 43}
